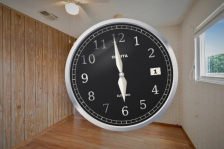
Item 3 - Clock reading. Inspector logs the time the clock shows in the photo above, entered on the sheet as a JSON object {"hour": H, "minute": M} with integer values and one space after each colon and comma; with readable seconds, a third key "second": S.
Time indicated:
{"hour": 5, "minute": 59}
